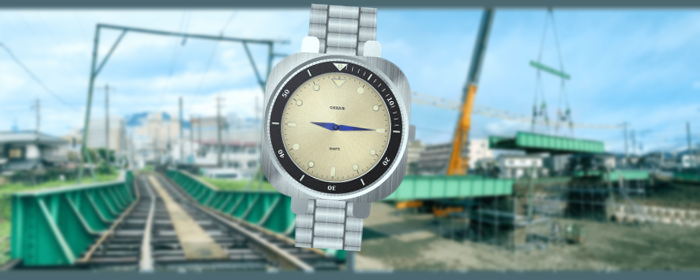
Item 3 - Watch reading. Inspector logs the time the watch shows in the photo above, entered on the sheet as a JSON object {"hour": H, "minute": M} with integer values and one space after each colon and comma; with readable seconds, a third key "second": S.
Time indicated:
{"hour": 9, "minute": 15}
